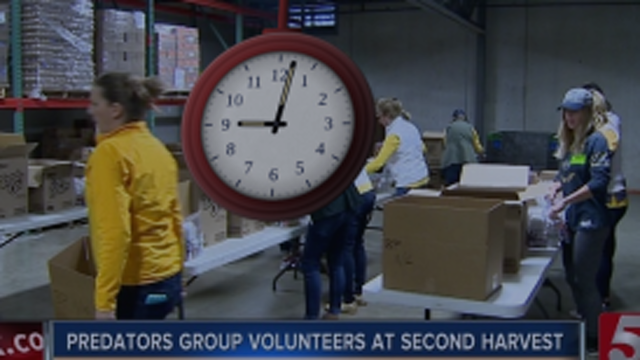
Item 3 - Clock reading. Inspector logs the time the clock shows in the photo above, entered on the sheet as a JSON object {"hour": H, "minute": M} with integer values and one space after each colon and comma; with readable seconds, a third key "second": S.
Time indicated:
{"hour": 9, "minute": 2}
